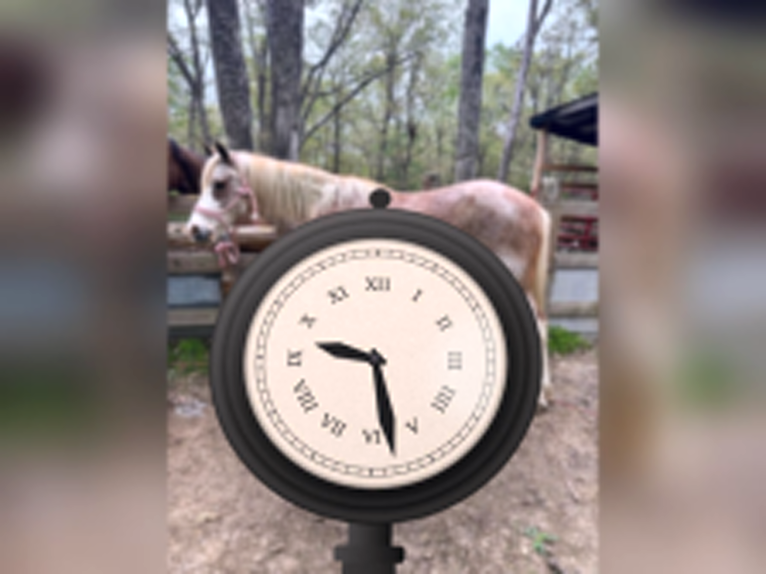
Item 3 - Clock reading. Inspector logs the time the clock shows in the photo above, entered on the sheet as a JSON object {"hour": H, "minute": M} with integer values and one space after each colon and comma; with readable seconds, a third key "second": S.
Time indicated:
{"hour": 9, "minute": 28}
